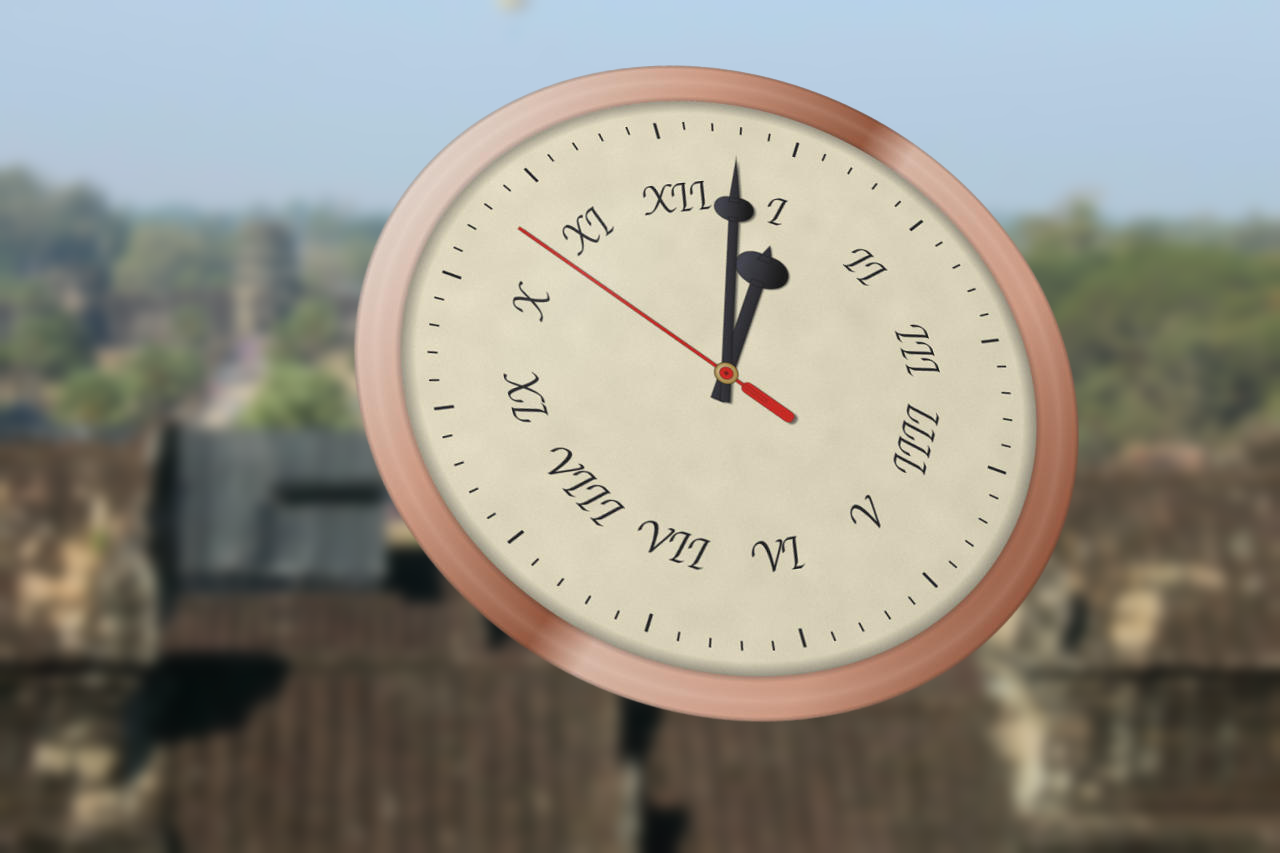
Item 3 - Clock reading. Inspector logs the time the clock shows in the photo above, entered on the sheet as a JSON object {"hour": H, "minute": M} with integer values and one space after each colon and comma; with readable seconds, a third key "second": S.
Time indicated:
{"hour": 1, "minute": 2, "second": 53}
